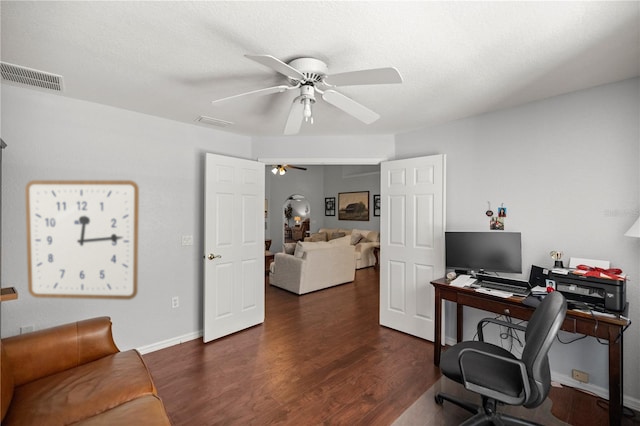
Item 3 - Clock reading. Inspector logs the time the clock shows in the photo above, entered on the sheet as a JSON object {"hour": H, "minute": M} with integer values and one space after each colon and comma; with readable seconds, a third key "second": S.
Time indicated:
{"hour": 12, "minute": 14}
